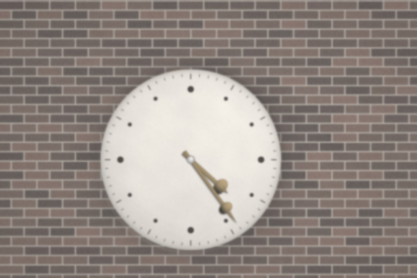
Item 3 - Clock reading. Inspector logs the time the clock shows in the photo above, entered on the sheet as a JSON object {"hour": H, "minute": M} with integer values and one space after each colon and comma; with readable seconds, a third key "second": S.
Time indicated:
{"hour": 4, "minute": 24}
